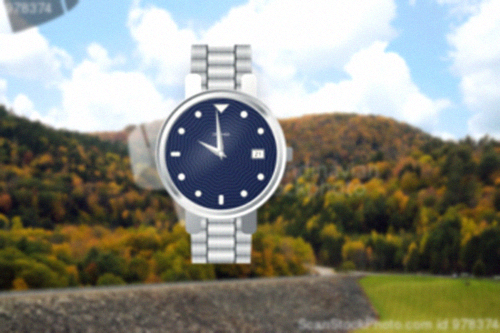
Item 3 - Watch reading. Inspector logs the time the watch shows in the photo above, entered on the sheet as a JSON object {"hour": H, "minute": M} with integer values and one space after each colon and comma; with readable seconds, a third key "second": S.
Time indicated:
{"hour": 9, "minute": 59}
